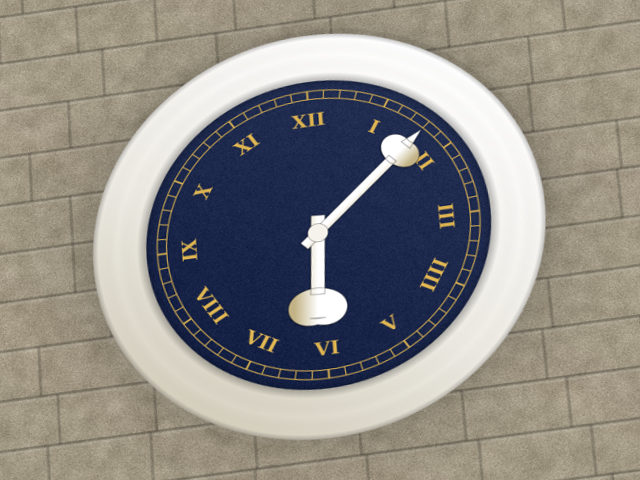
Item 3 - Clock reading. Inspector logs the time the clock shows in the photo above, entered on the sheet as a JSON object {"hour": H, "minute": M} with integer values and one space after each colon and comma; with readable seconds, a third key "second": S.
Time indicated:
{"hour": 6, "minute": 8}
